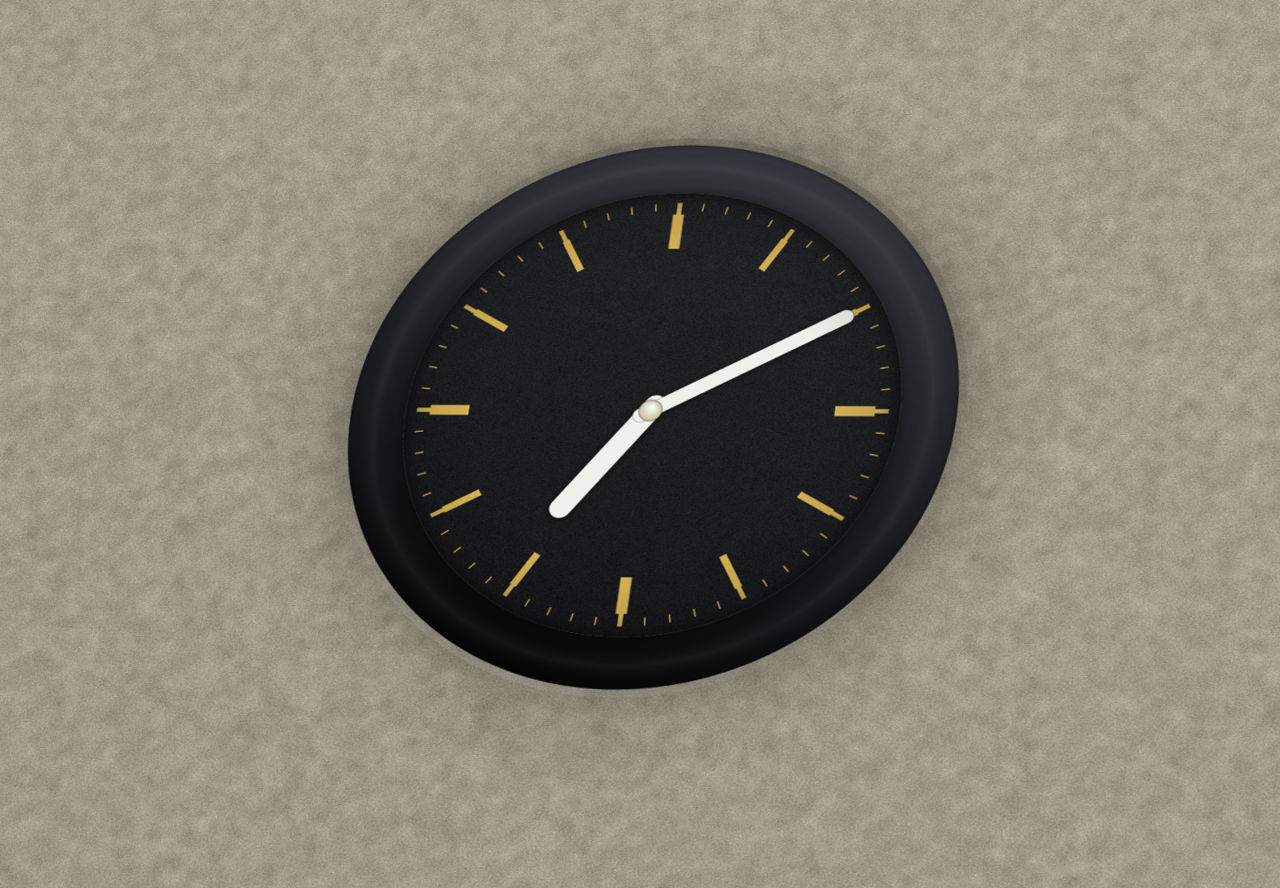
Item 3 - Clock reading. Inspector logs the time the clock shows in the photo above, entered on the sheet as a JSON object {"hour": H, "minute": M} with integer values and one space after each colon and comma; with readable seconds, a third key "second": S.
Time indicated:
{"hour": 7, "minute": 10}
